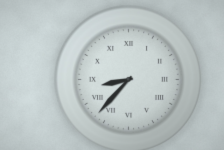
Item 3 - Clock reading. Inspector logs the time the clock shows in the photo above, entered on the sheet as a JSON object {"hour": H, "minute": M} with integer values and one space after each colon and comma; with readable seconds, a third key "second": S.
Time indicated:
{"hour": 8, "minute": 37}
